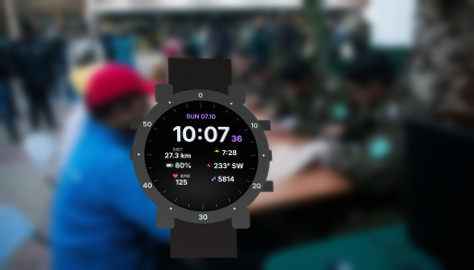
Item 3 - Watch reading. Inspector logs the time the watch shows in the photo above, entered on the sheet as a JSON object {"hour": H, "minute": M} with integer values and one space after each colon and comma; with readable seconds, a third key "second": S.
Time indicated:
{"hour": 10, "minute": 7, "second": 36}
